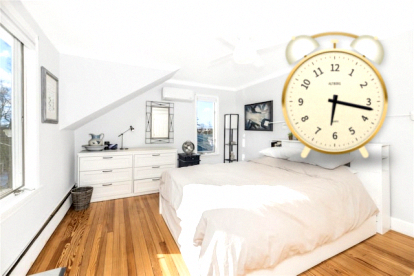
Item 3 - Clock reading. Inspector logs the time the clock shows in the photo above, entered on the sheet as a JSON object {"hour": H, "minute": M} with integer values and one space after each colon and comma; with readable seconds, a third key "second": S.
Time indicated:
{"hour": 6, "minute": 17}
